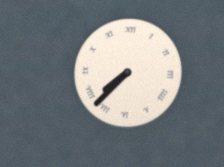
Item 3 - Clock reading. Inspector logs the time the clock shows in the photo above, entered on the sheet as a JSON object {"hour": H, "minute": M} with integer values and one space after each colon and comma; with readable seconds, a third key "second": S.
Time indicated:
{"hour": 7, "minute": 37}
